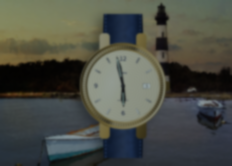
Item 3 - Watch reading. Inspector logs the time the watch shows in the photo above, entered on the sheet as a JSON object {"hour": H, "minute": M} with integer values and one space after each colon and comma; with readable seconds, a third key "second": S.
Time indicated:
{"hour": 5, "minute": 58}
